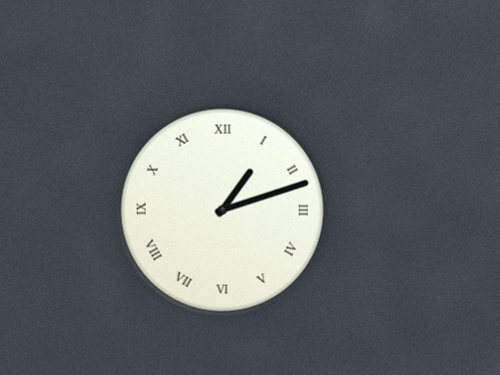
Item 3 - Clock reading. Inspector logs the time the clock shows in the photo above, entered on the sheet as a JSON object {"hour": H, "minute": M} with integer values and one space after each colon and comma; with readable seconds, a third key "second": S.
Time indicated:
{"hour": 1, "minute": 12}
